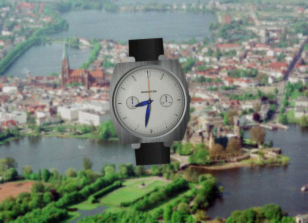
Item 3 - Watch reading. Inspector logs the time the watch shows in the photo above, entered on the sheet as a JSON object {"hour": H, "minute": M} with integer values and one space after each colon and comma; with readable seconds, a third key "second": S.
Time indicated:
{"hour": 8, "minute": 32}
